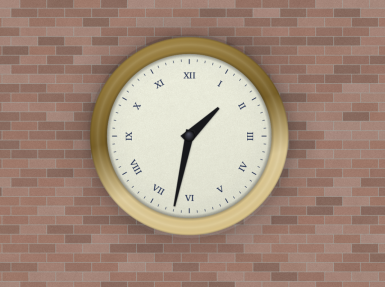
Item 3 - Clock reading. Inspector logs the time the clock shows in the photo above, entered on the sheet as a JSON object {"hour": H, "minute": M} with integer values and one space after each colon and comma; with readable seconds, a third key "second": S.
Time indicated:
{"hour": 1, "minute": 32}
